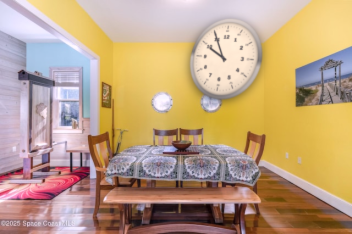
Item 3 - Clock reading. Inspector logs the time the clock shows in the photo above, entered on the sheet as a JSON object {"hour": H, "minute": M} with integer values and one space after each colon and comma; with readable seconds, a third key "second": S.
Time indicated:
{"hour": 9, "minute": 55}
